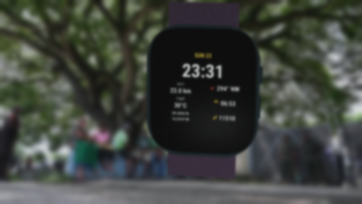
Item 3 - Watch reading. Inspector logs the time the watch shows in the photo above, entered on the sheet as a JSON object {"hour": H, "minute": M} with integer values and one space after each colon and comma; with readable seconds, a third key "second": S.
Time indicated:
{"hour": 23, "minute": 31}
